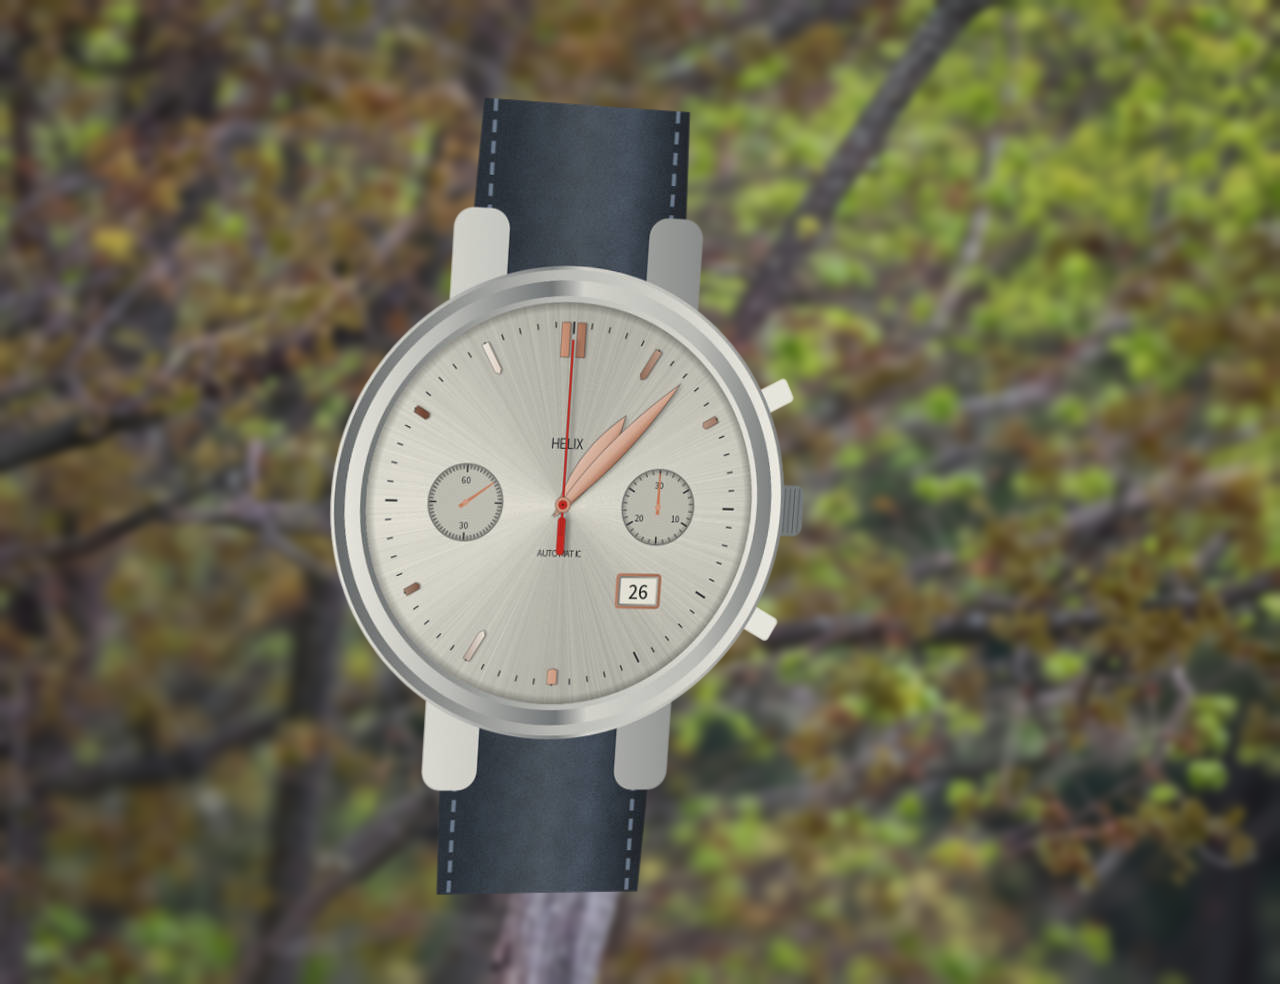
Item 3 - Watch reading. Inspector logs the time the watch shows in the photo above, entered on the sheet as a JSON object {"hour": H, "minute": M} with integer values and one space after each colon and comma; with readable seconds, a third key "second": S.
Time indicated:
{"hour": 1, "minute": 7, "second": 9}
